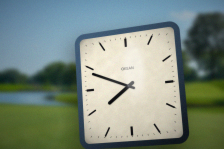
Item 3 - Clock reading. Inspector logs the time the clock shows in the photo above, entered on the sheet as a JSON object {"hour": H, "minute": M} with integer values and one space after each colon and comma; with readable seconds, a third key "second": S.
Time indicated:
{"hour": 7, "minute": 49}
